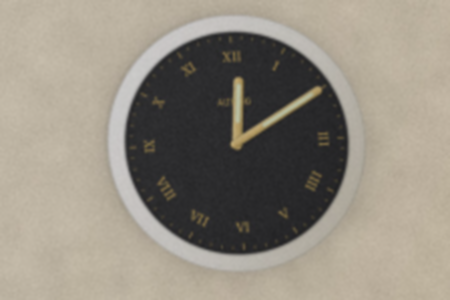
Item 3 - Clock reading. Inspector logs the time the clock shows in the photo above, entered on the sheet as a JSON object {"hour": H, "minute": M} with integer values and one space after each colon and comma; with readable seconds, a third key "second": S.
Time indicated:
{"hour": 12, "minute": 10}
